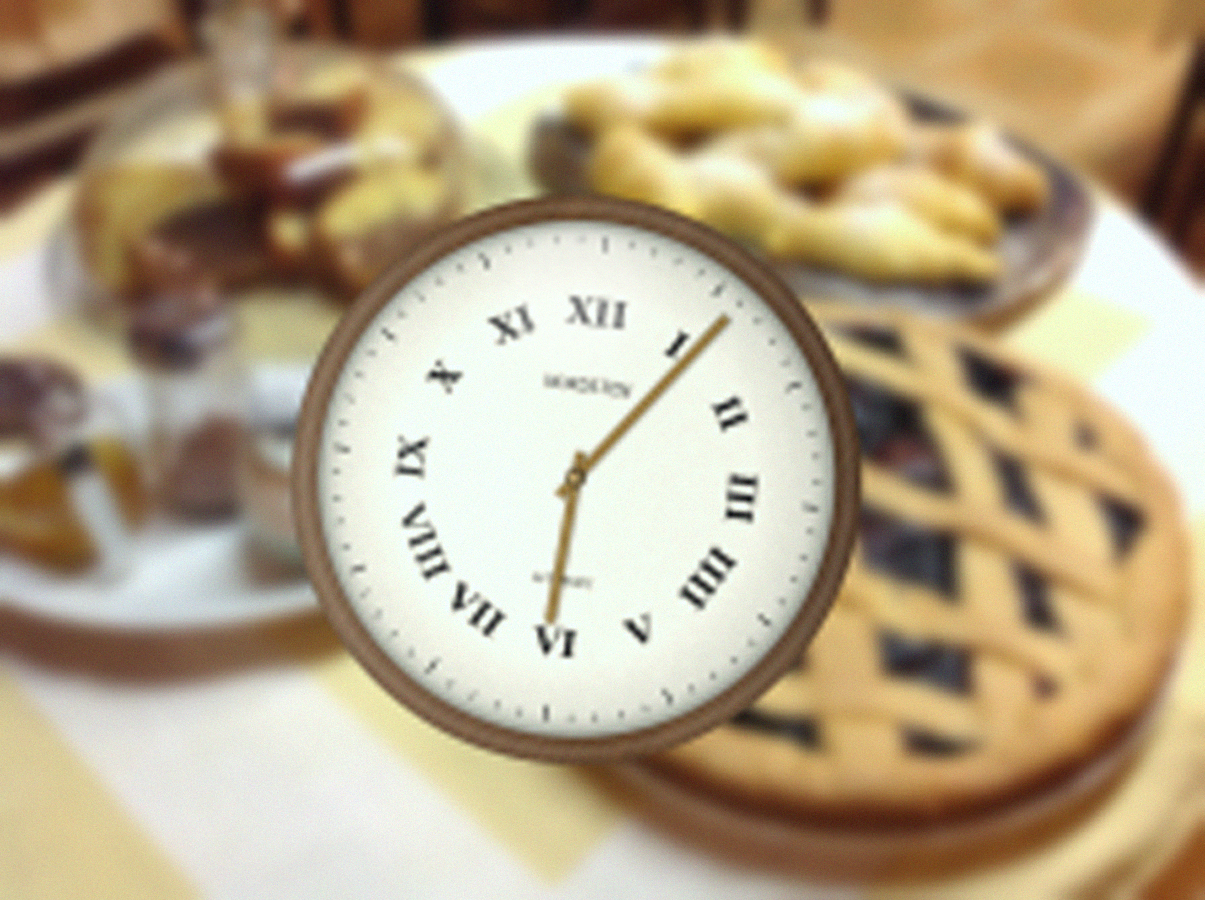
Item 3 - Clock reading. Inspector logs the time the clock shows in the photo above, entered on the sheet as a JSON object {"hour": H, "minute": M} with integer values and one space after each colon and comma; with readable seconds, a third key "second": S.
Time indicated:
{"hour": 6, "minute": 6}
